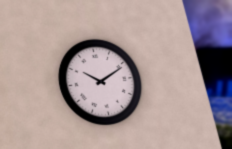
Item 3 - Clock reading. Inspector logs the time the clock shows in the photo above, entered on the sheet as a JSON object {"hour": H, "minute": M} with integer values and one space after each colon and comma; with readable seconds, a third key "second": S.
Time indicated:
{"hour": 10, "minute": 11}
